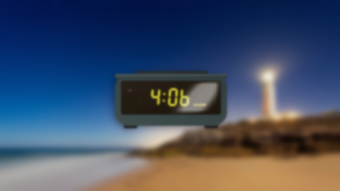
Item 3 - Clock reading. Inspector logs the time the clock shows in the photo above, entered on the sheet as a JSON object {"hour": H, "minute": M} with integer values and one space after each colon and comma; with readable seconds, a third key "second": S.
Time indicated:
{"hour": 4, "minute": 6}
